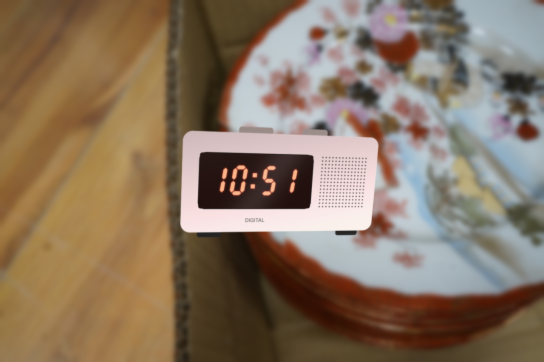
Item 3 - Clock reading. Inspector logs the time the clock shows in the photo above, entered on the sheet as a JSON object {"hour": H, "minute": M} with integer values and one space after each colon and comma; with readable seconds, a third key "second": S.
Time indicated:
{"hour": 10, "minute": 51}
